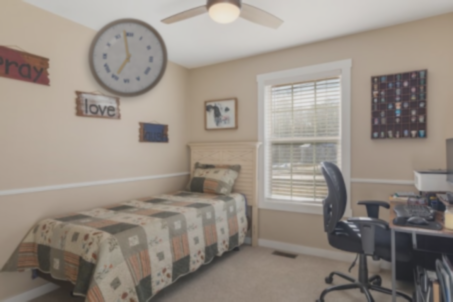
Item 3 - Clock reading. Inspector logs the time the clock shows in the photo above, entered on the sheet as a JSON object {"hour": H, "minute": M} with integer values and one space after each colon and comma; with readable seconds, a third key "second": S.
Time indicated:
{"hour": 6, "minute": 58}
